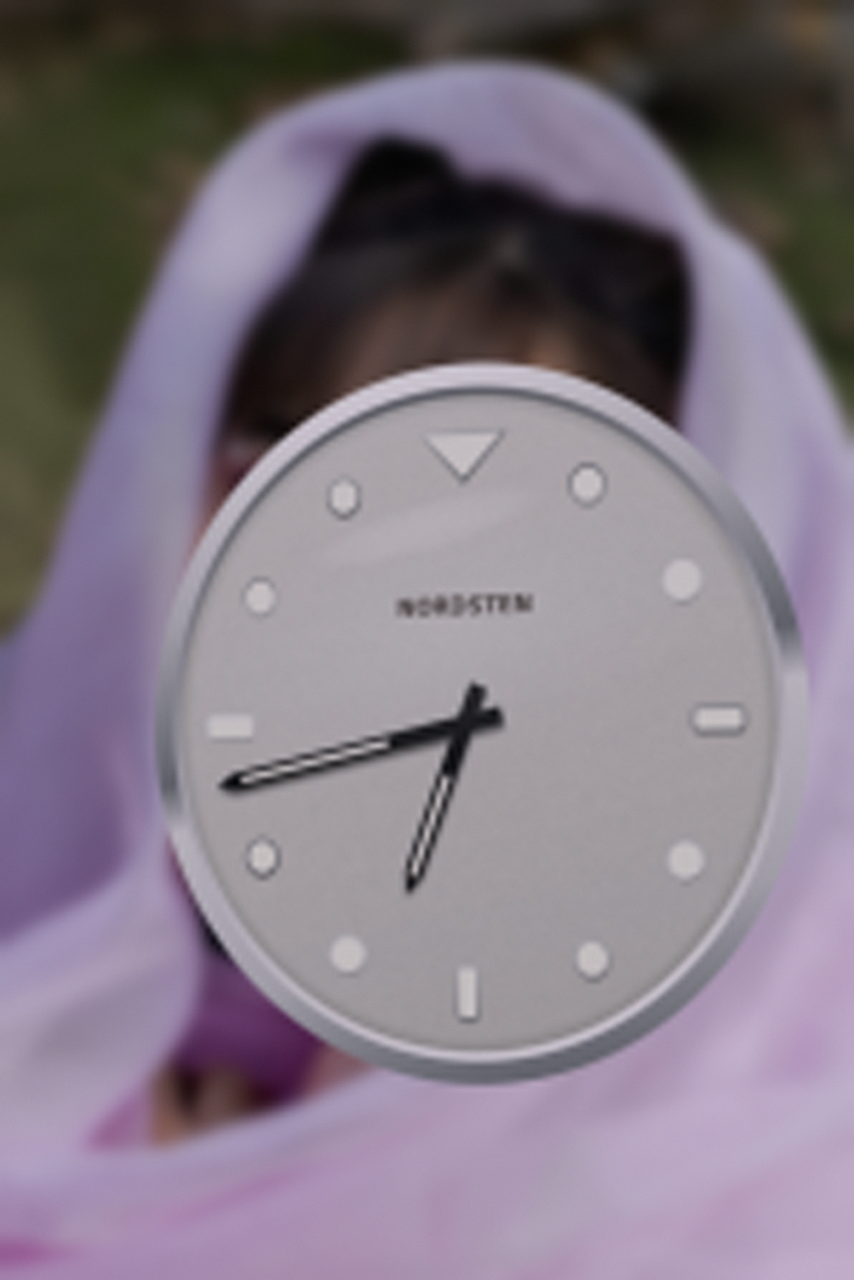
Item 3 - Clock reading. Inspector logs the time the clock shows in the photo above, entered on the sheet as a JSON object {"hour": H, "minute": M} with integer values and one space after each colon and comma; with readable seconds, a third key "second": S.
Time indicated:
{"hour": 6, "minute": 43}
